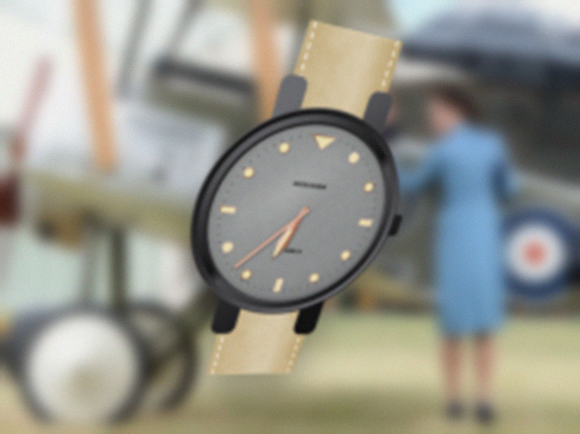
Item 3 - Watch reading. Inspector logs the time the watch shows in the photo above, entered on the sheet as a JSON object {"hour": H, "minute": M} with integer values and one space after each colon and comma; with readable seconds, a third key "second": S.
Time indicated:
{"hour": 6, "minute": 37}
